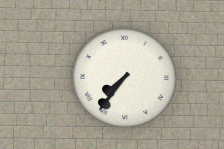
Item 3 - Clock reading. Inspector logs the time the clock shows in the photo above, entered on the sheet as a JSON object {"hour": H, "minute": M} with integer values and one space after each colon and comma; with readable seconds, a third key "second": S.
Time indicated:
{"hour": 7, "minute": 36}
